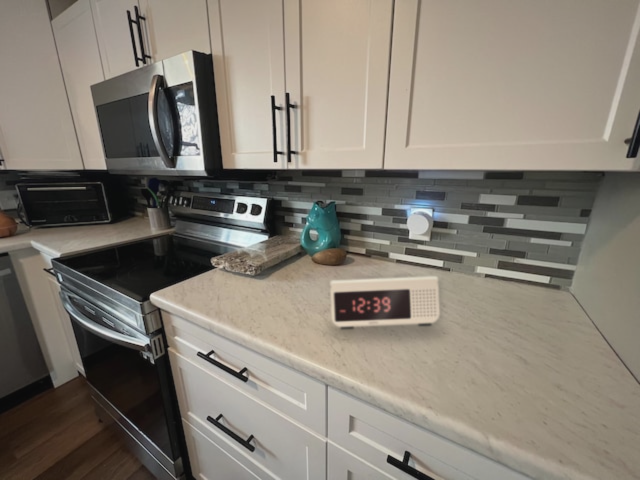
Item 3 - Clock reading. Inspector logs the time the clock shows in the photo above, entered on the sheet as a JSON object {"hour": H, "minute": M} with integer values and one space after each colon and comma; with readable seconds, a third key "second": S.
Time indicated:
{"hour": 12, "minute": 39}
